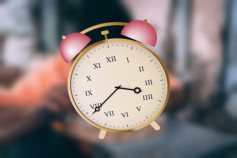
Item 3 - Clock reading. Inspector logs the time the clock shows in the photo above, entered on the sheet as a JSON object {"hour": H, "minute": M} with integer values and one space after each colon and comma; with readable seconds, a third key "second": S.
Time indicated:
{"hour": 3, "minute": 39}
